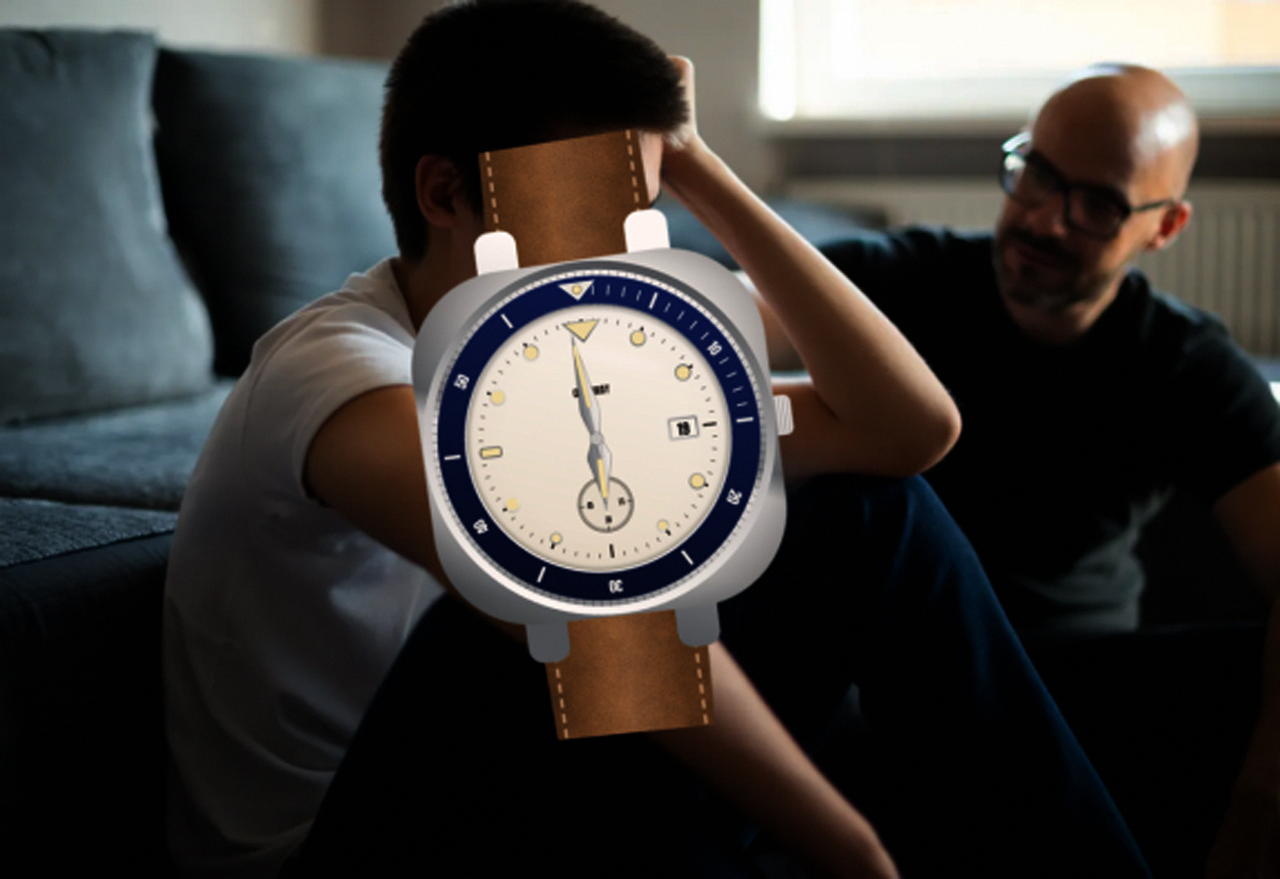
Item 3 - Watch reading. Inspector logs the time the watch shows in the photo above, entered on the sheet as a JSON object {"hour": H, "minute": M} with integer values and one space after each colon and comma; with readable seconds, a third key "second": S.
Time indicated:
{"hour": 5, "minute": 59}
